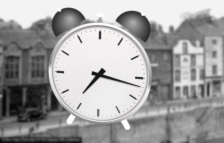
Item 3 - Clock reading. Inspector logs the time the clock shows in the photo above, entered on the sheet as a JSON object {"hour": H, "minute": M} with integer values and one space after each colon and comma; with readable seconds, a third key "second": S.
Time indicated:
{"hour": 7, "minute": 17}
